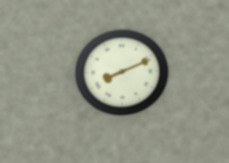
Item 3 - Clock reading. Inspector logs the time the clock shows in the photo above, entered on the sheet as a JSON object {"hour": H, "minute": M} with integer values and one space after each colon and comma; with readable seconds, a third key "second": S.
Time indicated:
{"hour": 8, "minute": 11}
